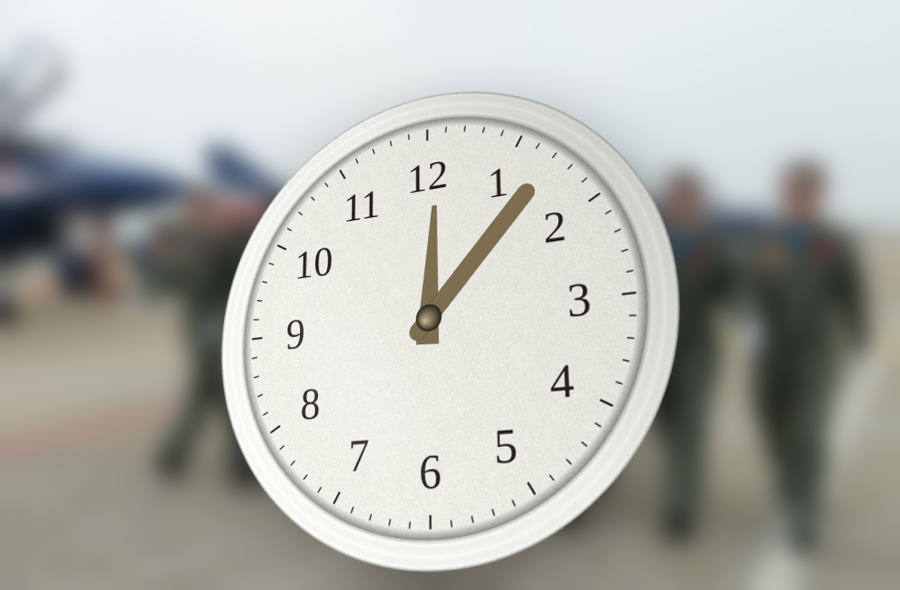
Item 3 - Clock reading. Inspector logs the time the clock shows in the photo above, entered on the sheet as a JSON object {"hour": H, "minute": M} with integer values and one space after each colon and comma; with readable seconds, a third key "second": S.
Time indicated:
{"hour": 12, "minute": 7}
